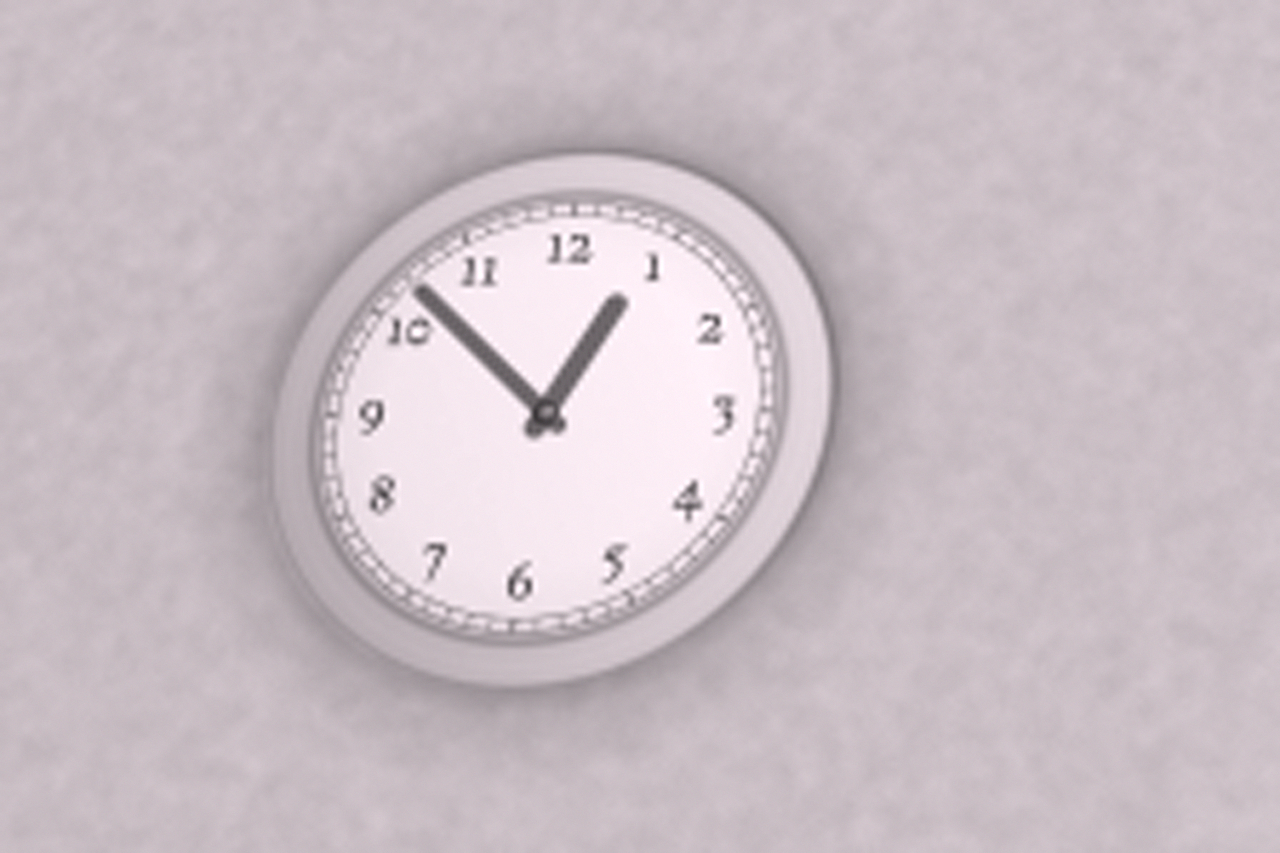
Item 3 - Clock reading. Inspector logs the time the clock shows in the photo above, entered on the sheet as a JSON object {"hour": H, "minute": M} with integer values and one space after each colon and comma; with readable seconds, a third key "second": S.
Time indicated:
{"hour": 12, "minute": 52}
